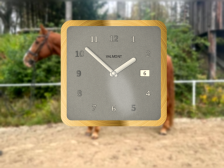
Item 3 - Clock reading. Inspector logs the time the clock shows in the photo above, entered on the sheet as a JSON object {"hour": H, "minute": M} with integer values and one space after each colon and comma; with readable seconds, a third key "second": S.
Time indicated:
{"hour": 1, "minute": 52}
